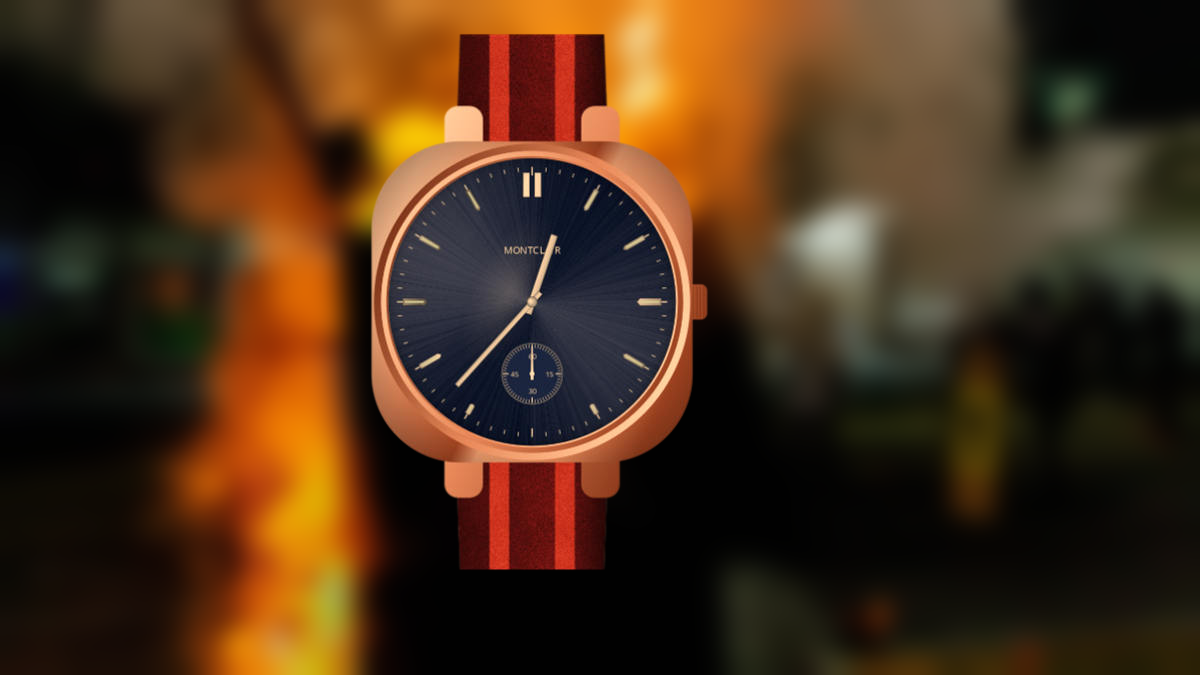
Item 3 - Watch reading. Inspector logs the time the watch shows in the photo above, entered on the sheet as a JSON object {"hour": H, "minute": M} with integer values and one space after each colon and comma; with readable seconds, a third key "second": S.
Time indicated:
{"hour": 12, "minute": 37}
